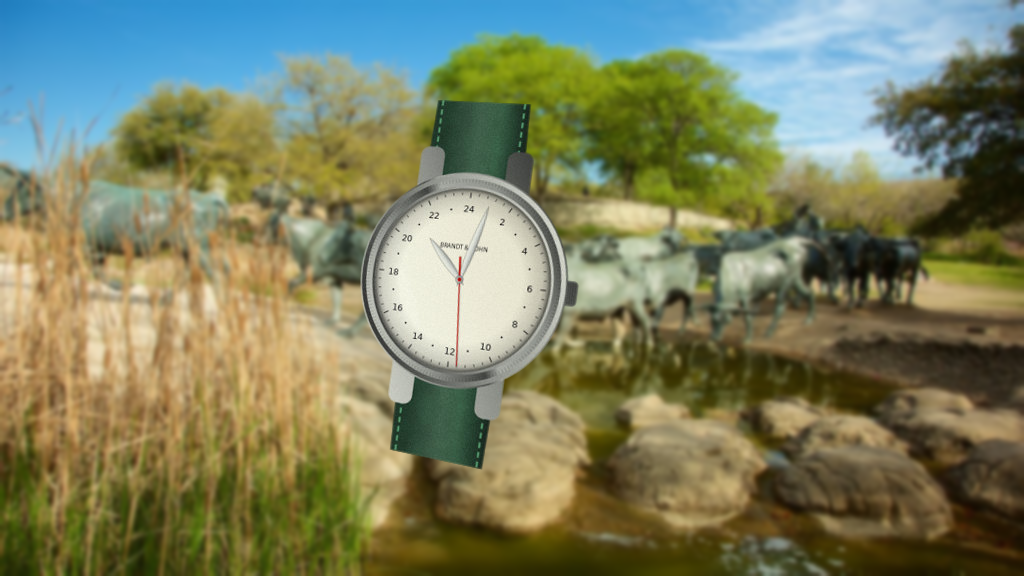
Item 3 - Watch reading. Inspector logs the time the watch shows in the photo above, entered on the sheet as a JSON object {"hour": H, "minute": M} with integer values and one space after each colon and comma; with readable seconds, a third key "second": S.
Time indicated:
{"hour": 21, "minute": 2, "second": 29}
